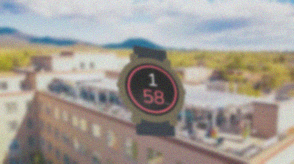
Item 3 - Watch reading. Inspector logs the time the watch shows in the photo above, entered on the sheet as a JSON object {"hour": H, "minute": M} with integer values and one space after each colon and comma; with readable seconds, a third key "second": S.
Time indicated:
{"hour": 1, "minute": 58}
